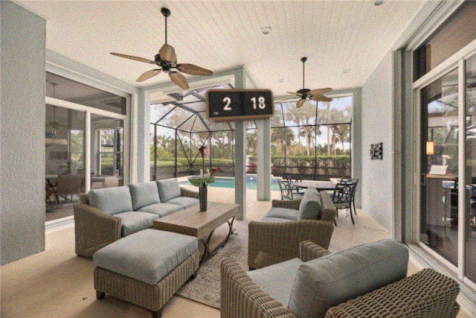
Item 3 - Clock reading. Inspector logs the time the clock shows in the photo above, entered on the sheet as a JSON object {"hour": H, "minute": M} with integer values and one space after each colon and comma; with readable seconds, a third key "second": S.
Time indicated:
{"hour": 2, "minute": 18}
